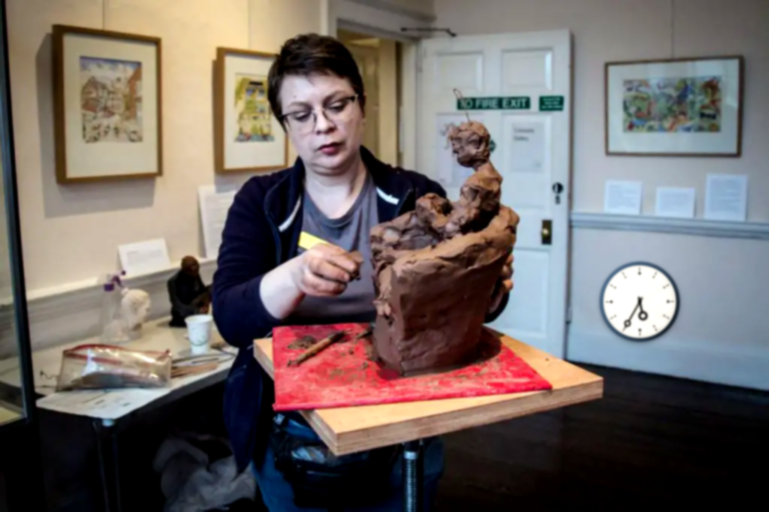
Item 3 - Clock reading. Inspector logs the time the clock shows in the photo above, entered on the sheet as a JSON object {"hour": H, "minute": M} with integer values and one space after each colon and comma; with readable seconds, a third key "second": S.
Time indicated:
{"hour": 5, "minute": 35}
